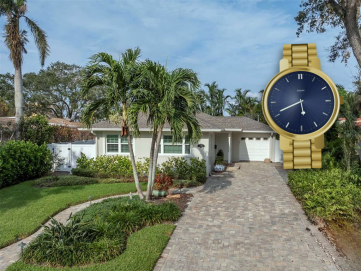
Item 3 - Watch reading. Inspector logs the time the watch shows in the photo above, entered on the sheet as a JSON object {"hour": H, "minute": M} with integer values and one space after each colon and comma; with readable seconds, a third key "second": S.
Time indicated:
{"hour": 5, "minute": 41}
